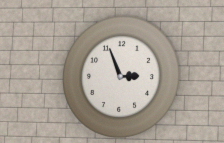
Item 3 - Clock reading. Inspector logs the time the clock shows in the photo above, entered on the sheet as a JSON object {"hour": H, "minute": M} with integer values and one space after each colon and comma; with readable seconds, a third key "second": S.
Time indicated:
{"hour": 2, "minute": 56}
